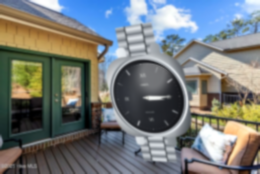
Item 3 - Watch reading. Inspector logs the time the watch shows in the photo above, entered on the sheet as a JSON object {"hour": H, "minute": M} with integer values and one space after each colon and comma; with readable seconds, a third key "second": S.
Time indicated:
{"hour": 3, "minute": 15}
